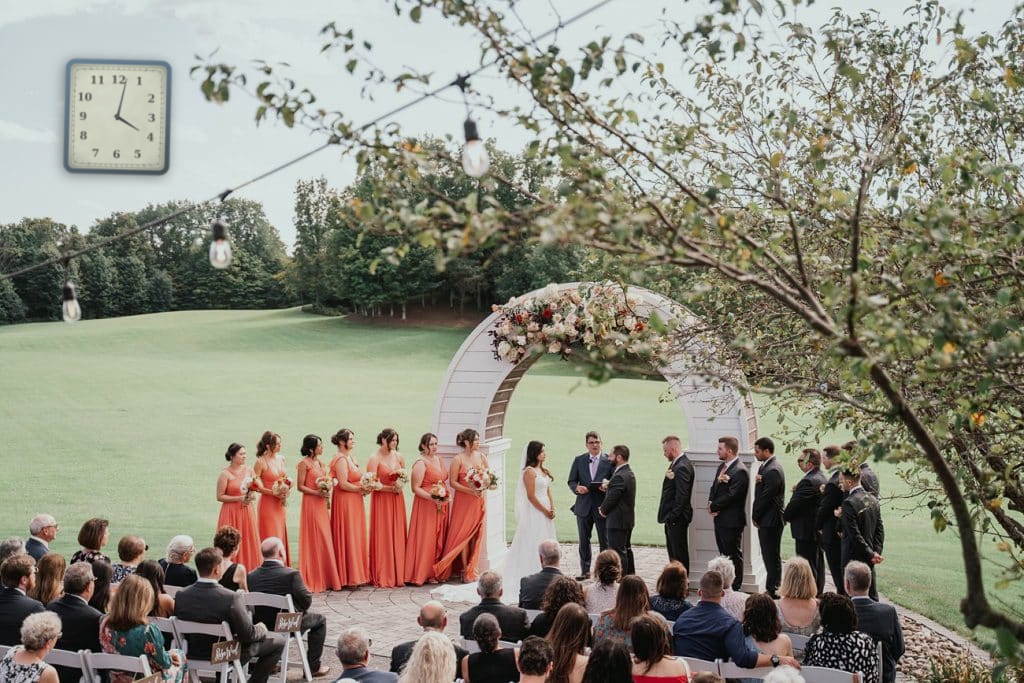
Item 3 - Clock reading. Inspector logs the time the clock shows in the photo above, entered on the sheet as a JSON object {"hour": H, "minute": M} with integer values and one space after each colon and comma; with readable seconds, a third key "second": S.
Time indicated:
{"hour": 4, "minute": 2}
